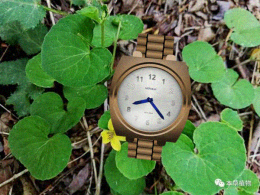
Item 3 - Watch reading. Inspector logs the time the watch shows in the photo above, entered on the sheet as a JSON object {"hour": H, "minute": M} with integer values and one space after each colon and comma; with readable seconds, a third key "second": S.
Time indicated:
{"hour": 8, "minute": 23}
